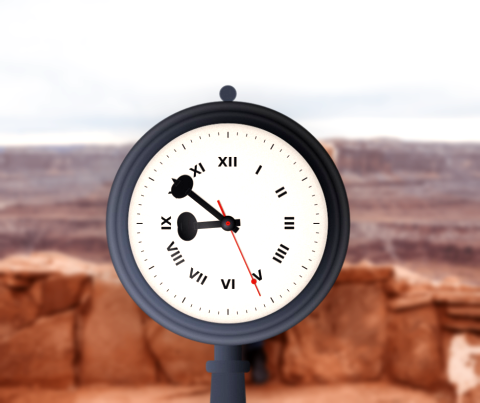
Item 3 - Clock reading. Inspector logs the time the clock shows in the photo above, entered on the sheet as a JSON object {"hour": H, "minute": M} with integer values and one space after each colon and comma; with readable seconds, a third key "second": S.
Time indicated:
{"hour": 8, "minute": 51, "second": 26}
